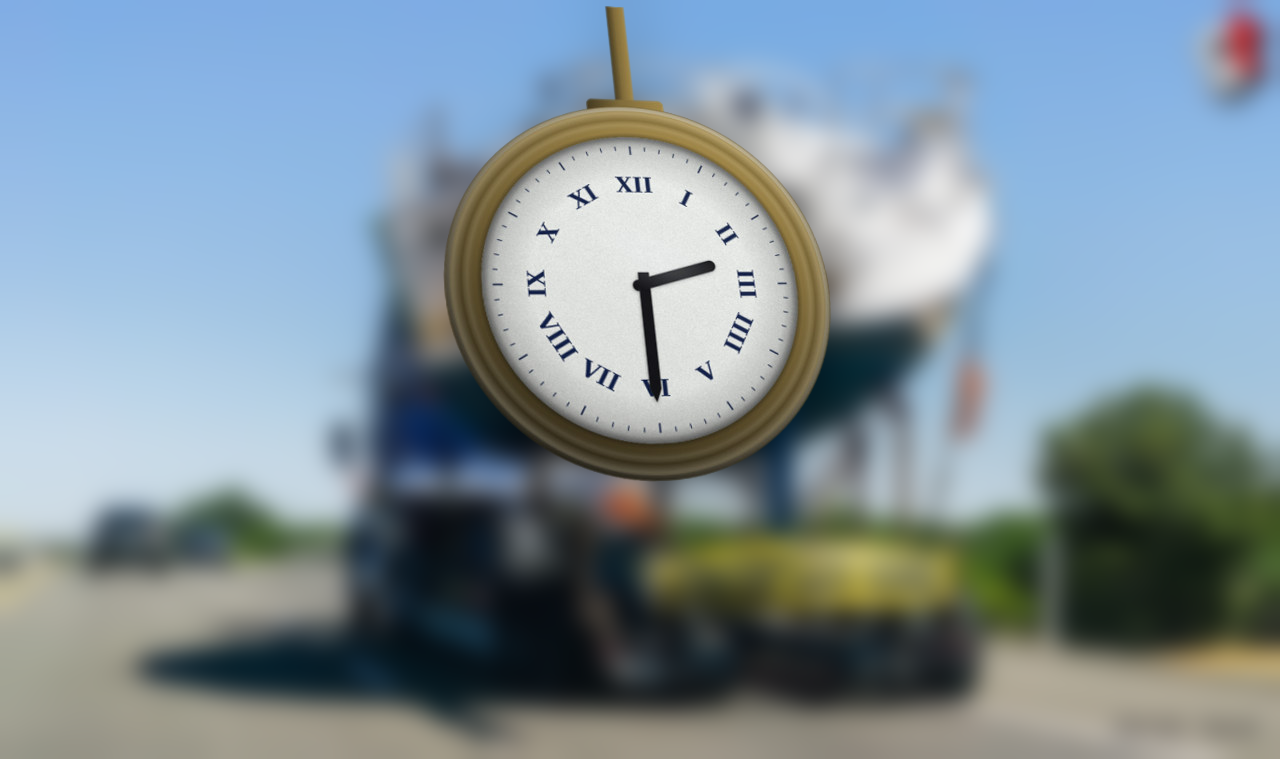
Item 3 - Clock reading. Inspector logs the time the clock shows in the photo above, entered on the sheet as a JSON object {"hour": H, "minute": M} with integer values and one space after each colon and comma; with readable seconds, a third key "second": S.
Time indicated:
{"hour": 2, "minute": 30}
